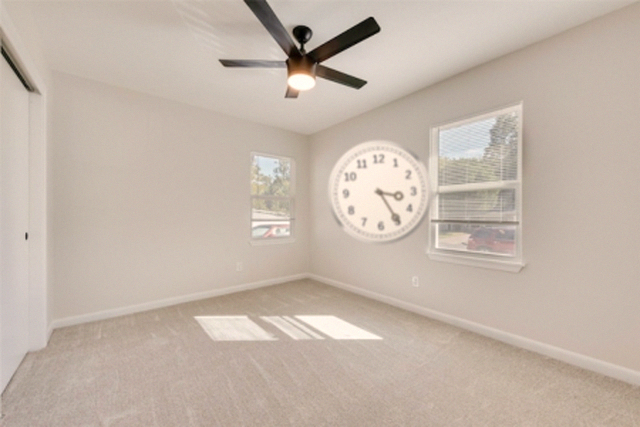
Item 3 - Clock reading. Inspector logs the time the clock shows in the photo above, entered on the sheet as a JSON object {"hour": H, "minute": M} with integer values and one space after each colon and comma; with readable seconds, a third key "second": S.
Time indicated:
{"hour": 3, "minute": 25}
